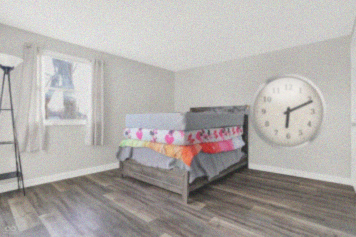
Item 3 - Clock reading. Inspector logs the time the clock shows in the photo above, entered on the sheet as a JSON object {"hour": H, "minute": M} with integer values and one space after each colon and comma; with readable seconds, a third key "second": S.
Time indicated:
{"hour": 6, "minute": 11}
